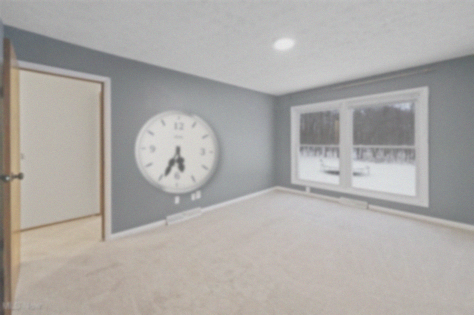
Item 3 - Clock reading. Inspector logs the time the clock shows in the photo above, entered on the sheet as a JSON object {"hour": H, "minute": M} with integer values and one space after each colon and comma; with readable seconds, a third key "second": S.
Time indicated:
{"hour": 5, "minute": 34}
